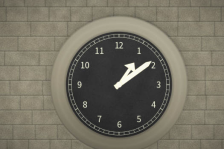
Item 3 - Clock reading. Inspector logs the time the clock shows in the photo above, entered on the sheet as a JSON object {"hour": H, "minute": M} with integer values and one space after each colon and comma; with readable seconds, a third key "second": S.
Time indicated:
{"hour": 1, "minute": 9}
